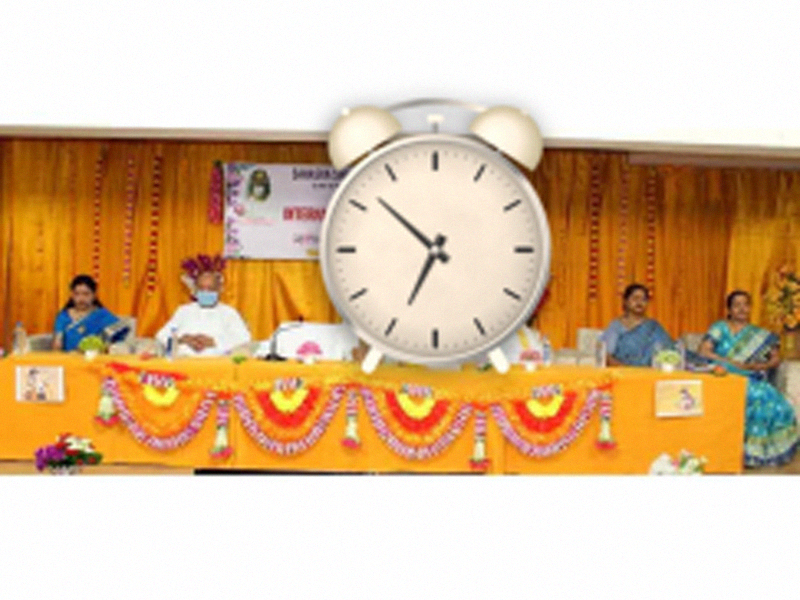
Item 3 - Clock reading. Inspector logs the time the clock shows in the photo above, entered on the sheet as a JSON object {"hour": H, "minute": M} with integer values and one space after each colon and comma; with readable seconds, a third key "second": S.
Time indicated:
{"hour": 6, "minute": 52}
